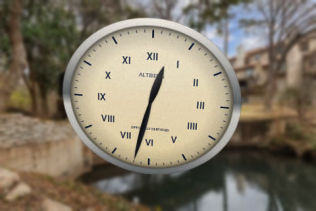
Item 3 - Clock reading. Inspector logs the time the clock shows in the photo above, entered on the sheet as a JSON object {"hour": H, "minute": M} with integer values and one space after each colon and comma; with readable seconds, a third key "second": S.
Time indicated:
{"hour": 12, "minute": 32}
